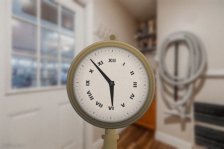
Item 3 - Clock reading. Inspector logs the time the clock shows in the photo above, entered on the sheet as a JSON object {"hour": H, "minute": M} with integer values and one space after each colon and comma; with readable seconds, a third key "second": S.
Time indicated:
{"hour": 5, "minute": 53}
